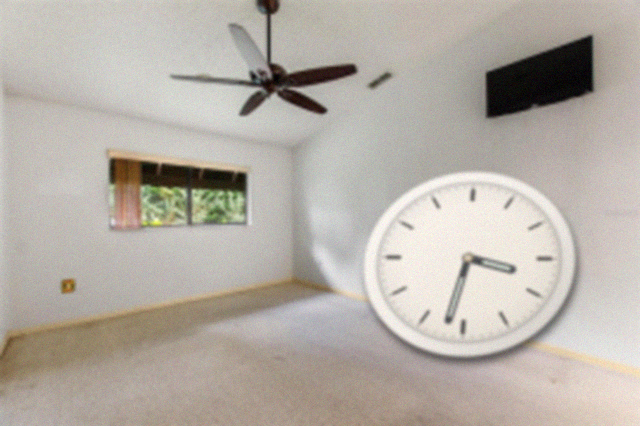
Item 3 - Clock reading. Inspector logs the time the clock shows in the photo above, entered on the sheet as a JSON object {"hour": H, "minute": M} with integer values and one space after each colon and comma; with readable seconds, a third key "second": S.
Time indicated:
{"hour": 3, "minute": 32}
